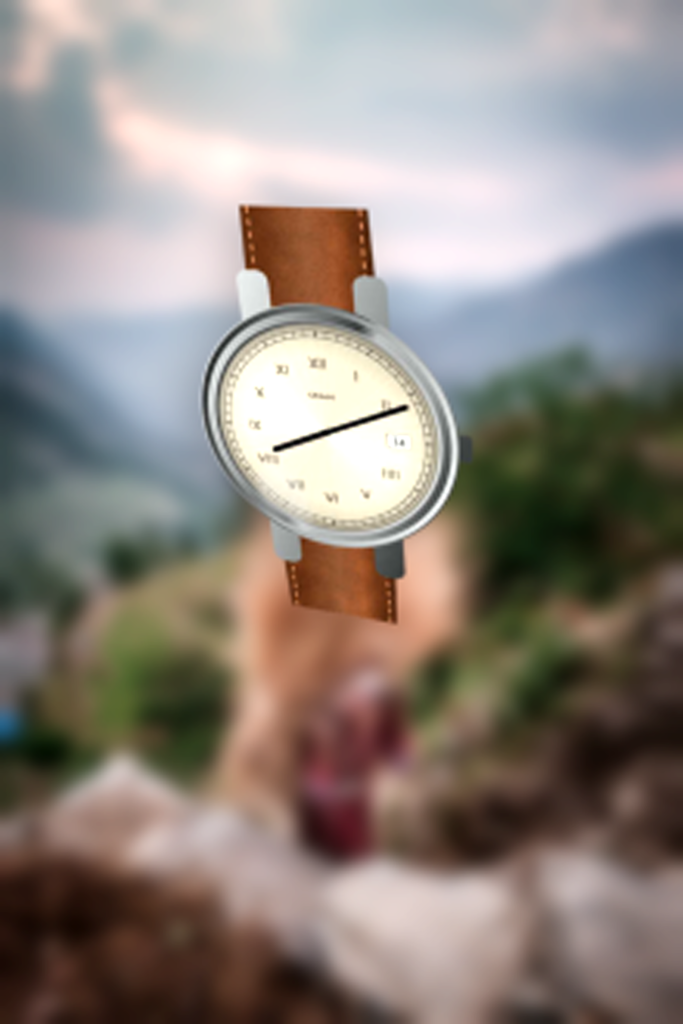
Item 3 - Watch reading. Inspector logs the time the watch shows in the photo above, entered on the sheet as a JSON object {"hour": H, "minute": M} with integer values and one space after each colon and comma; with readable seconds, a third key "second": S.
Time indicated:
{"hour": 8, "minute": 11}
